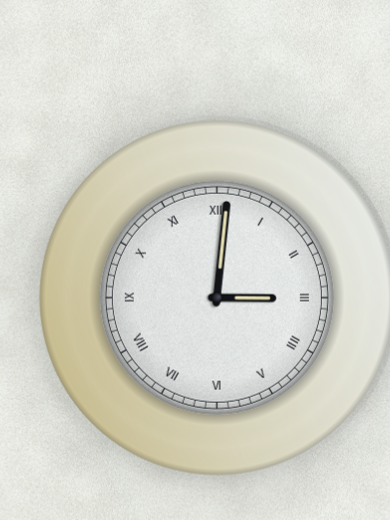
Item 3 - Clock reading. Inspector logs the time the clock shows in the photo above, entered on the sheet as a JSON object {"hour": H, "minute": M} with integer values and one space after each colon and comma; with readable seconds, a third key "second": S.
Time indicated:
{"hour": 3, "minute": 1}
